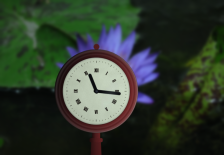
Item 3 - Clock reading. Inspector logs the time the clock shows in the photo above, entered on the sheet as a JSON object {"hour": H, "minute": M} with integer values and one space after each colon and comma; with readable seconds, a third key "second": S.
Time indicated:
{"hour": 11, "minute": 16}
